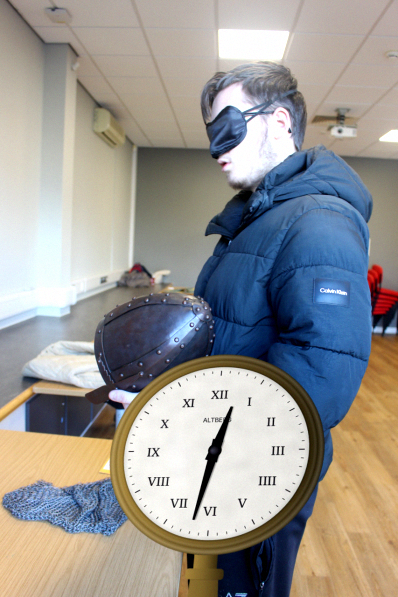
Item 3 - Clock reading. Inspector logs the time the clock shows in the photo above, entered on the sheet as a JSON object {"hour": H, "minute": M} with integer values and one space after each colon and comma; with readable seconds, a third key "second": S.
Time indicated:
{"hour": 12, "minute": 32}
